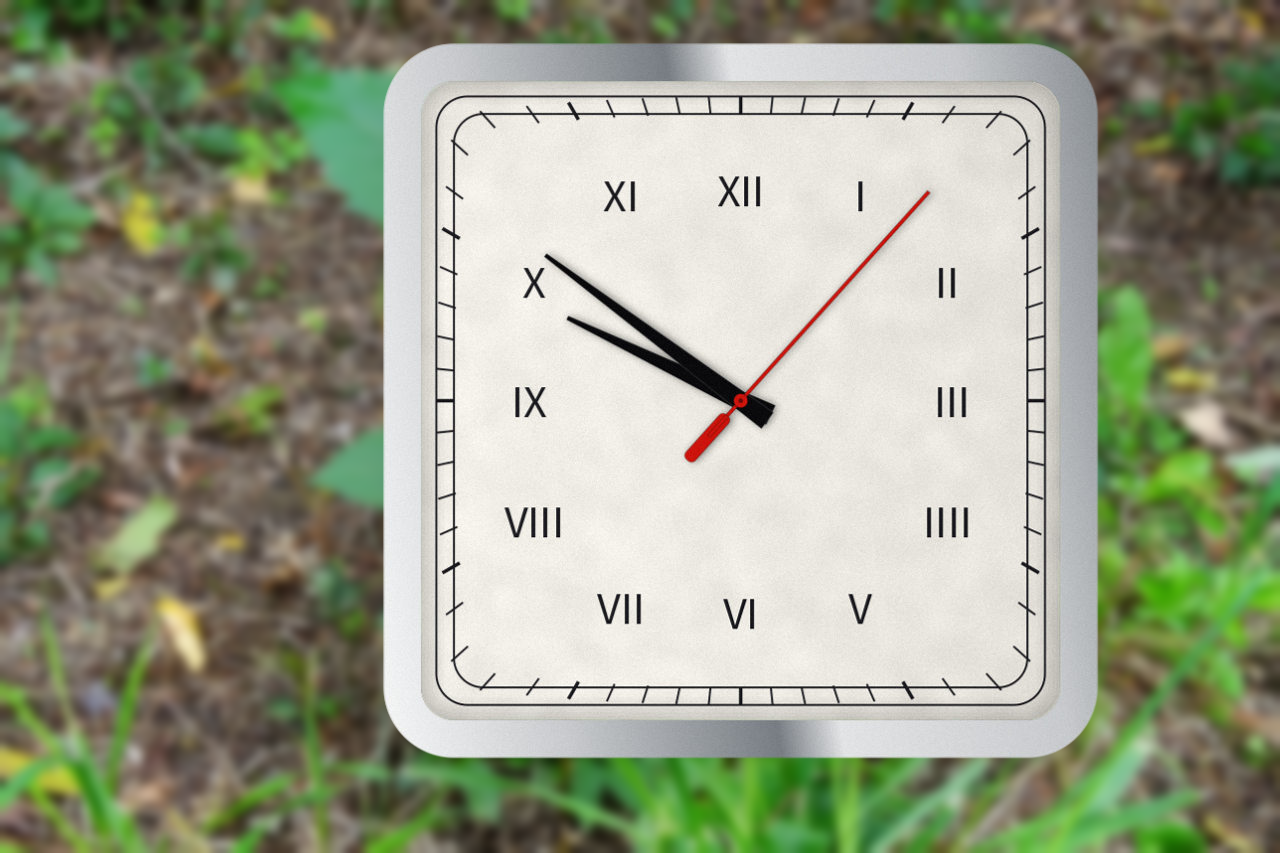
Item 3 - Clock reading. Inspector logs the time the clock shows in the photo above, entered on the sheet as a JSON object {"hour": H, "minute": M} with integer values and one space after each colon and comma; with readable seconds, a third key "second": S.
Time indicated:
{"hour": 9, "minute": 51, "second": 7}
